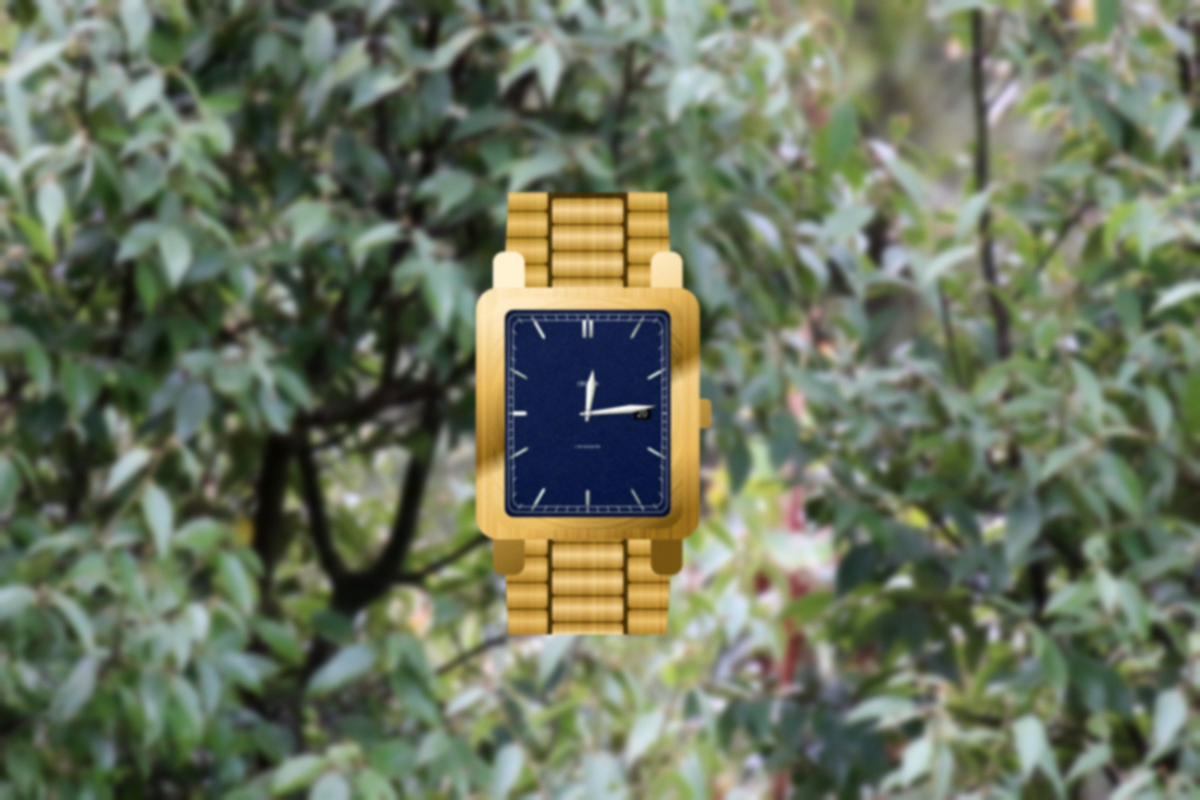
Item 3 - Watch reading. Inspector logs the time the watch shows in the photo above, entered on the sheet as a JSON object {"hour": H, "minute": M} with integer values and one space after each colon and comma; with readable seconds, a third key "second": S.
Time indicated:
{"hour": 12, "minute": 14}
